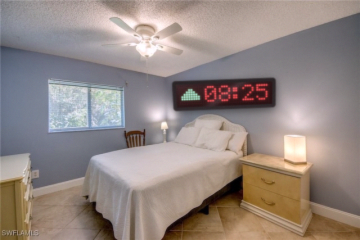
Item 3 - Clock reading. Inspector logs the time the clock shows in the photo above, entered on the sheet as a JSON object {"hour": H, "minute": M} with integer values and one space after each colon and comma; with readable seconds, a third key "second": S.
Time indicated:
{"hour": 8, "minute": 25}
